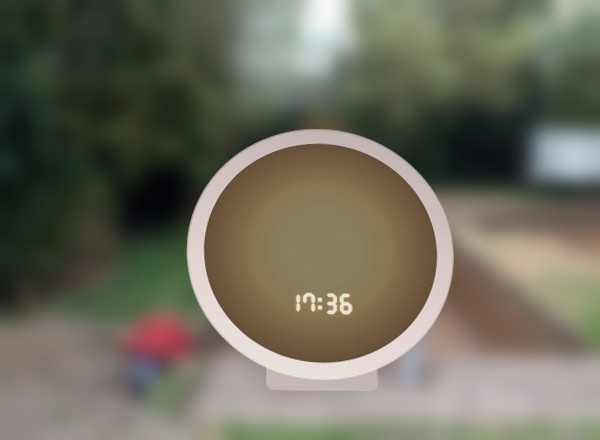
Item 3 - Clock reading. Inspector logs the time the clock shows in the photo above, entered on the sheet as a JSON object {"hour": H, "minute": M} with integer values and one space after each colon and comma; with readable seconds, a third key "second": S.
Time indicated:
{"hour": 17, "minute": 36}
